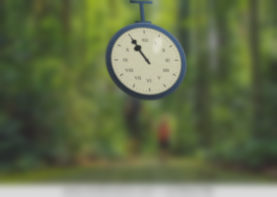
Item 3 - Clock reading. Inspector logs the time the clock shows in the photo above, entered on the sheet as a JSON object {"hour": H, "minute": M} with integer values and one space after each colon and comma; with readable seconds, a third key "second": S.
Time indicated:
{"hour": 10, "minute": 55}
